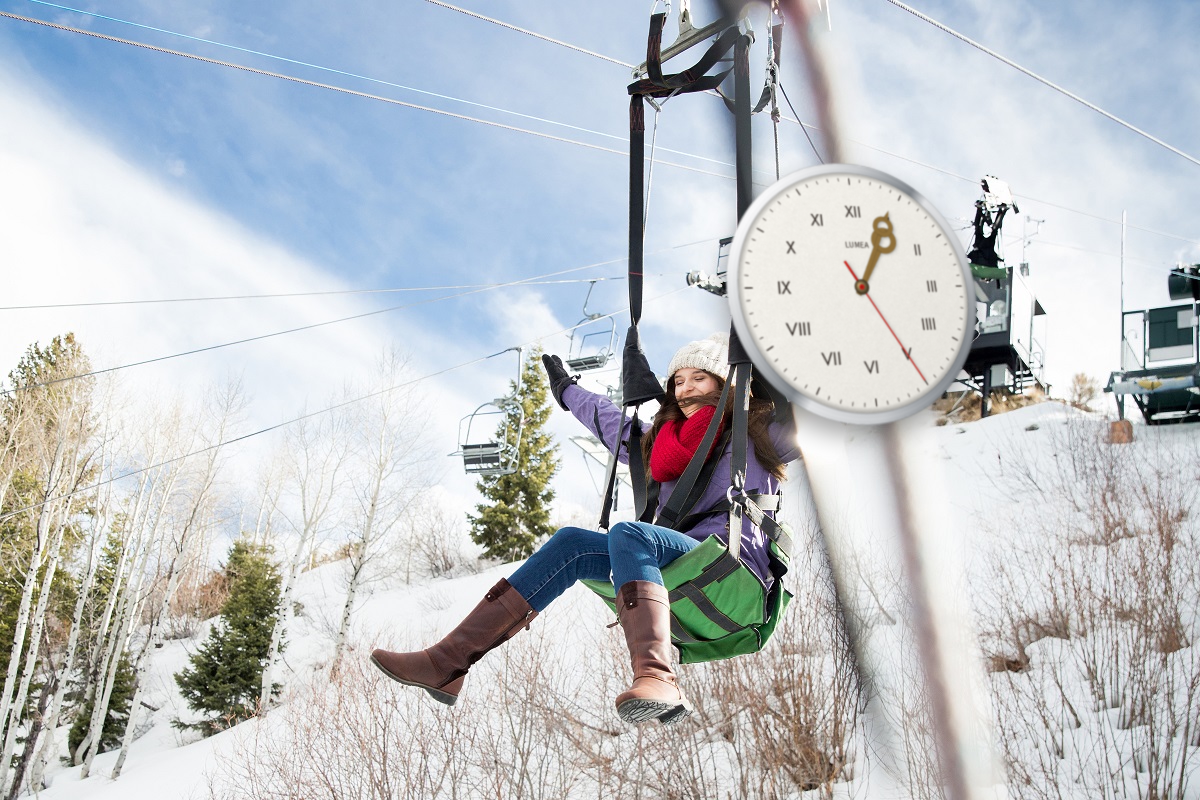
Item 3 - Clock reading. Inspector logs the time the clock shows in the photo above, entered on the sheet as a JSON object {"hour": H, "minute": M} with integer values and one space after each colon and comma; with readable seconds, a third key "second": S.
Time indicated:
{"hour": 1, "minute": 4, "second": 25}
